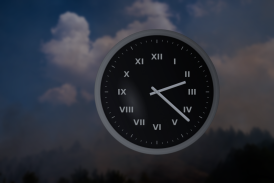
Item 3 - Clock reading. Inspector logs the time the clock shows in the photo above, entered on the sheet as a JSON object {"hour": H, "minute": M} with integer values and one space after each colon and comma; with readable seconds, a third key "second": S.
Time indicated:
{"hour": 2, "minute": 22}
